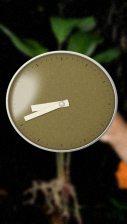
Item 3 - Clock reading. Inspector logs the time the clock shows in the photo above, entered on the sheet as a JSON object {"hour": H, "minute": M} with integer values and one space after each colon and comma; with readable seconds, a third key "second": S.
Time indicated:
{"hour": 8, "minute": 41}
